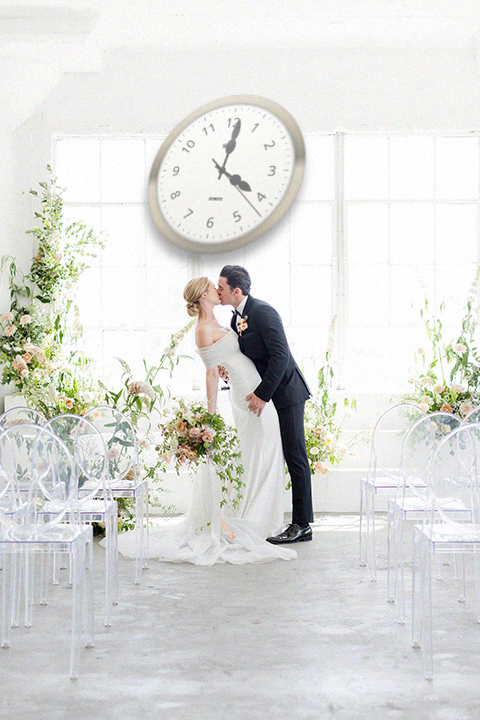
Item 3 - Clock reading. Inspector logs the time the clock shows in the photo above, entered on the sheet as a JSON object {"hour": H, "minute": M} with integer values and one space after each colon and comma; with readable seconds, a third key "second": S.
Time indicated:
{"hour": 4, "minute": 1, "second": 22}
